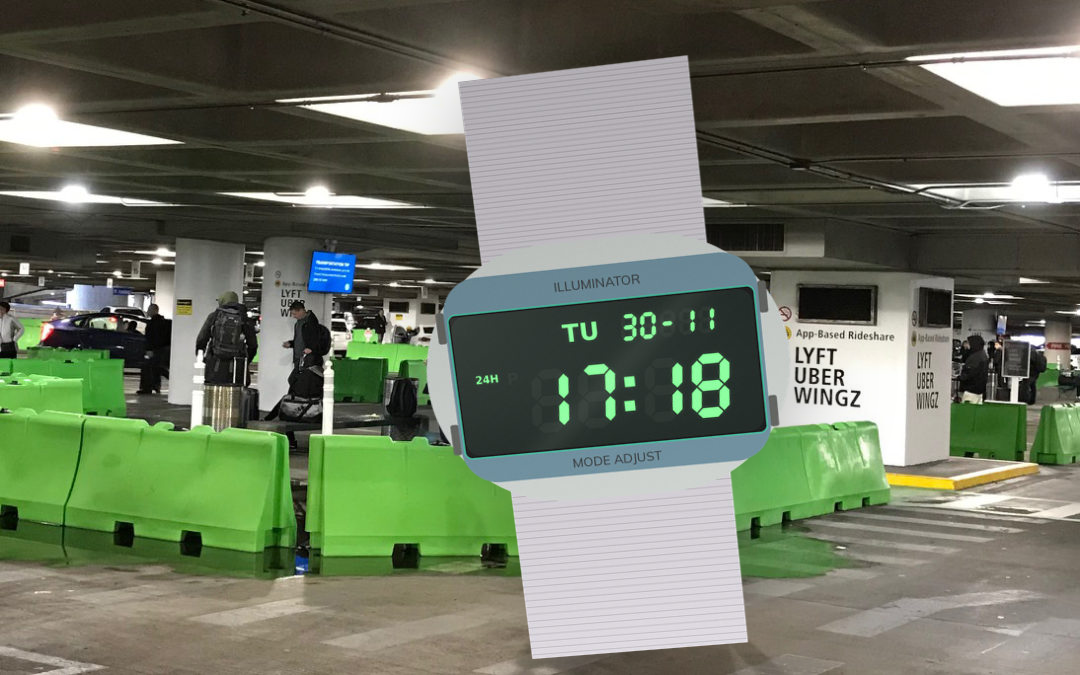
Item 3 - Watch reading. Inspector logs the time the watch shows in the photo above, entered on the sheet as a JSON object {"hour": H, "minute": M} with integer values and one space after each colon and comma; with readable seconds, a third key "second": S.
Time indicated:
{"hour": 17, "minute": 18}
